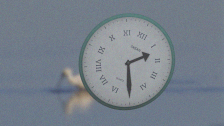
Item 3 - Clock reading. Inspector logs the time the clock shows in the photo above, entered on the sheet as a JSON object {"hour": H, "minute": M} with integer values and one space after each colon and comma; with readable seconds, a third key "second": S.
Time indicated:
{"hour": 1, "minute": 25}
